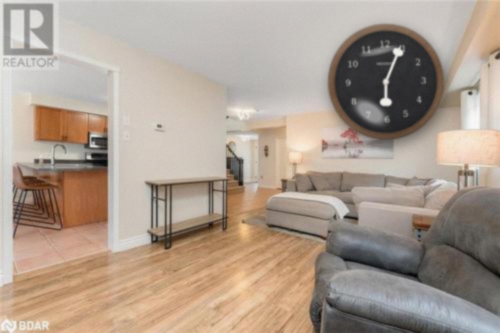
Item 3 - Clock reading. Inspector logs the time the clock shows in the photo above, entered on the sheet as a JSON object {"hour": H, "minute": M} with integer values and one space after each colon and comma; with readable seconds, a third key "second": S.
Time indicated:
{"hour": 6, "minute": 4}
